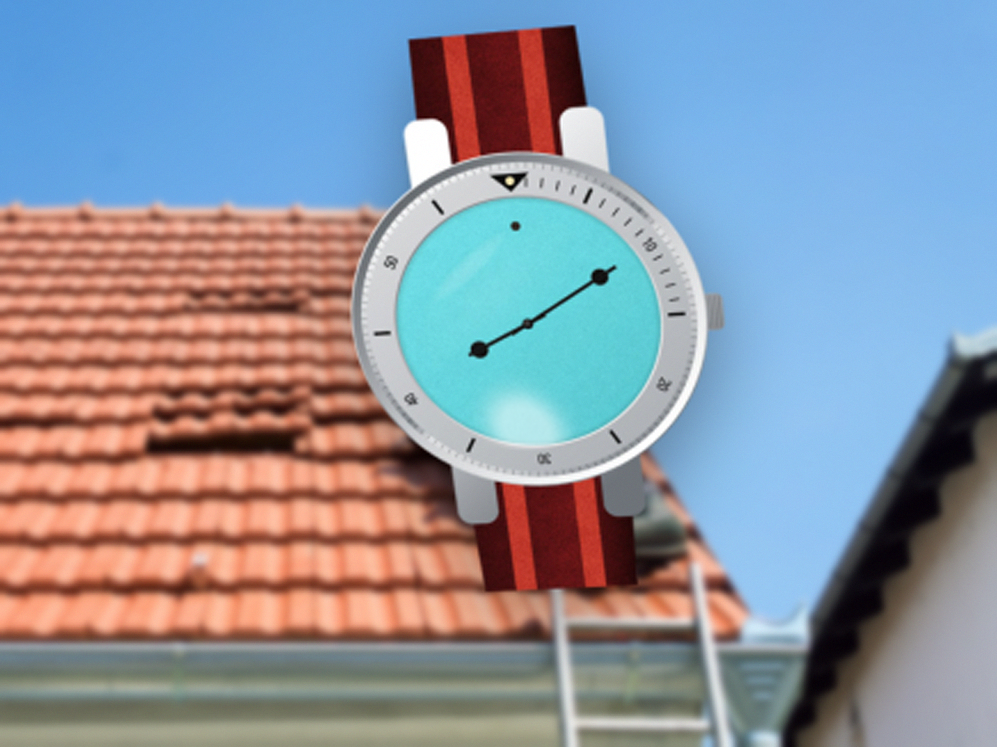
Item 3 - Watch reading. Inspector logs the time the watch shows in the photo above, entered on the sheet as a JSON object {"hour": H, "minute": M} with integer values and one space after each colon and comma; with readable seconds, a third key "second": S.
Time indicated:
{"hour": 8, "minute": 10}
